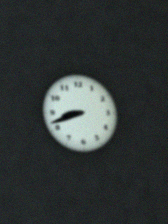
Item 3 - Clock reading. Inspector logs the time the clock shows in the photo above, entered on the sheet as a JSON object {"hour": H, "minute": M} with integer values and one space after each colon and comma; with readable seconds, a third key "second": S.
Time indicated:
{"hour": 8, "minute": 42}
